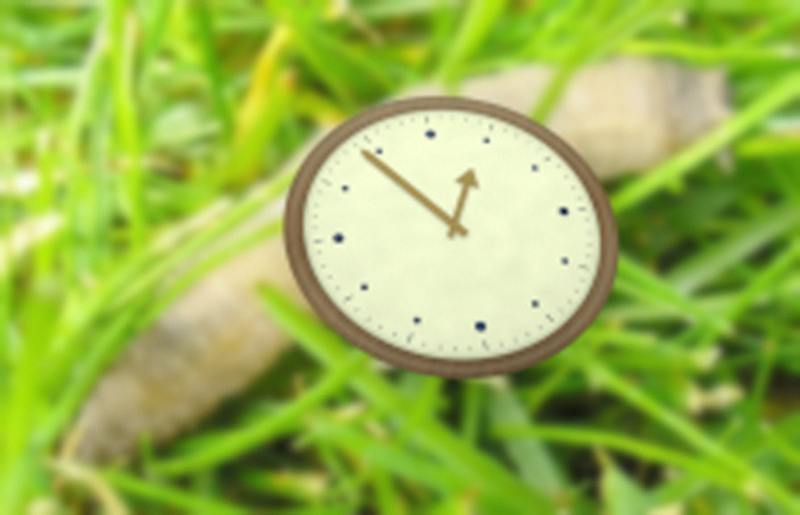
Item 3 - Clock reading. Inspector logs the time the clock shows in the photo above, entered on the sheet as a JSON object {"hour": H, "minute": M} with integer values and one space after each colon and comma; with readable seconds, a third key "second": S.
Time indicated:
{"hour": 12, "minute": 54}
